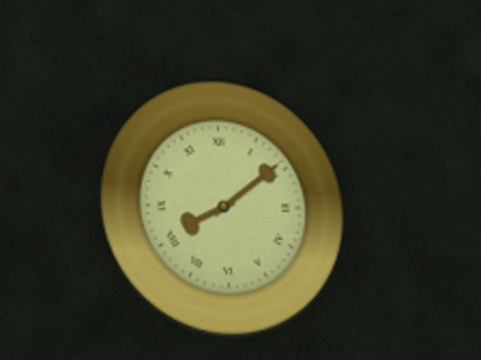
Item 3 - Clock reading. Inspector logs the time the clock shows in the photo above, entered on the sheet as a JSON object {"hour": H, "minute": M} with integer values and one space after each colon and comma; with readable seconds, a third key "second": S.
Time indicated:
{"hour": 8, "minute": 9}
